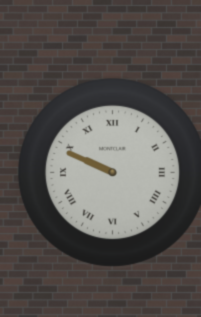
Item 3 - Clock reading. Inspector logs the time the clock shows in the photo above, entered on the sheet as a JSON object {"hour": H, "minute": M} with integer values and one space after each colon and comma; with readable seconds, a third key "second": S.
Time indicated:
{"hour": 9, "minute": 49}
